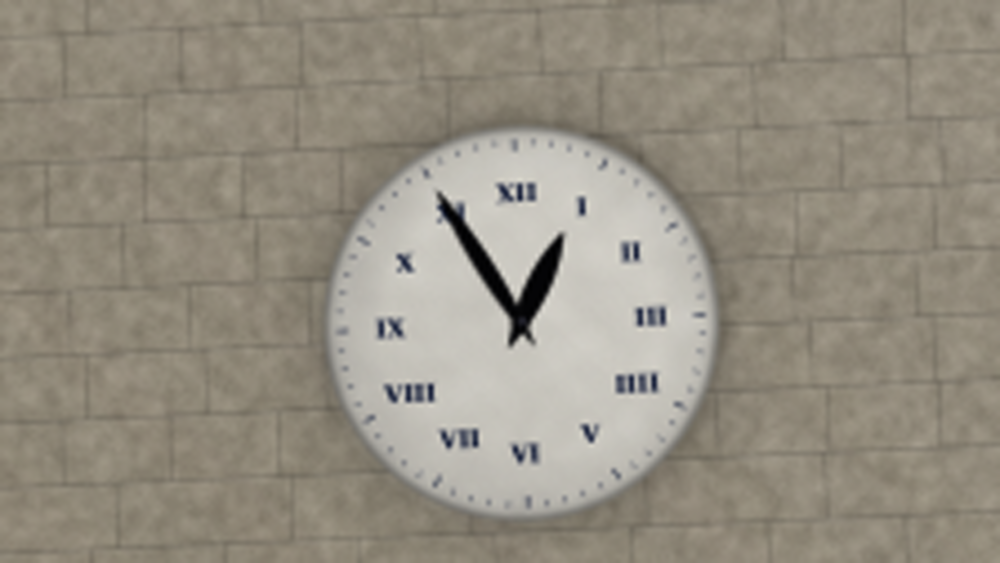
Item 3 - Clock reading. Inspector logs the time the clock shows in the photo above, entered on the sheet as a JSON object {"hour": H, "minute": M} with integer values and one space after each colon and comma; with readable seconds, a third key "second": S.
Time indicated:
{"hour": 12, "minute": 55}
